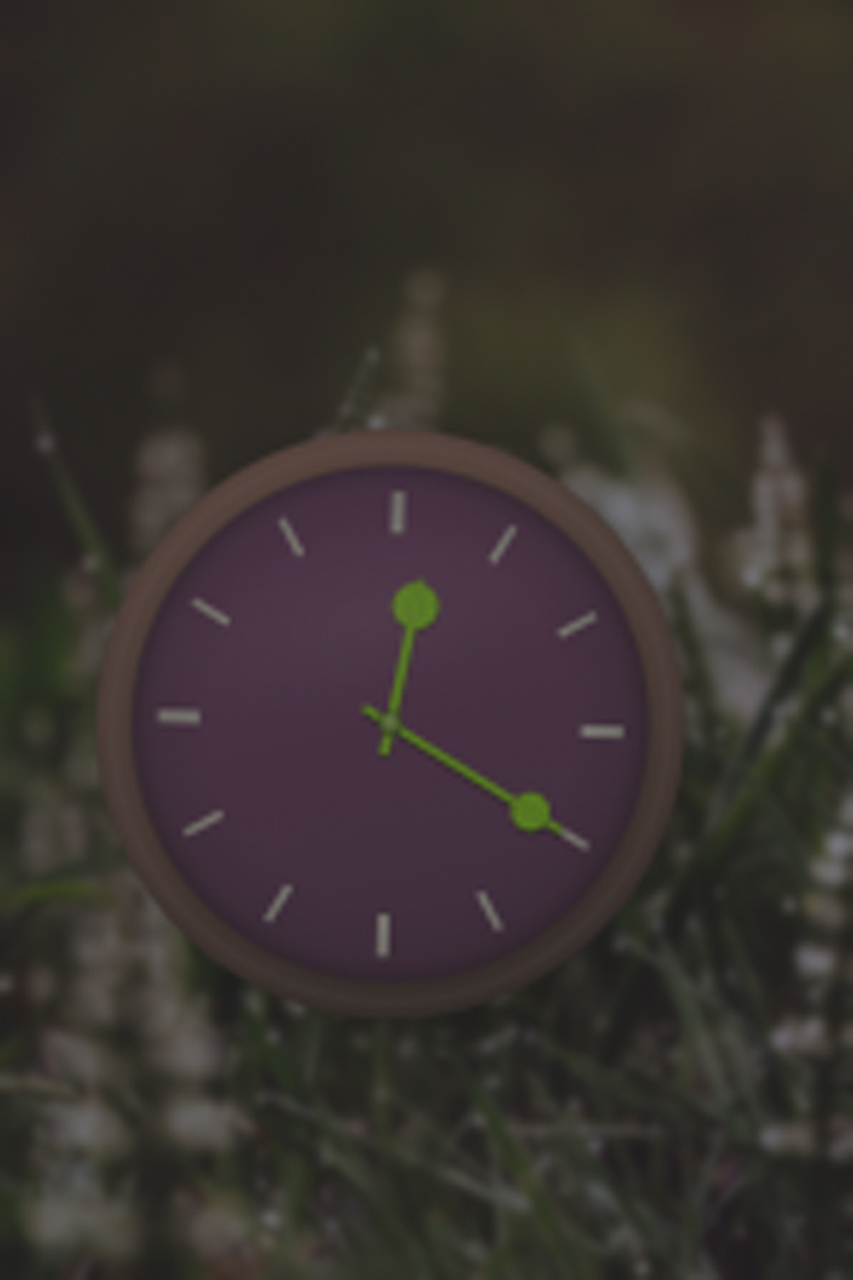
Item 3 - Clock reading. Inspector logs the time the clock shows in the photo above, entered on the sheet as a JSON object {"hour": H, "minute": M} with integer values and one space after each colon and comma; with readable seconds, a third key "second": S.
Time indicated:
{"hour": 12, "minute": 20}
